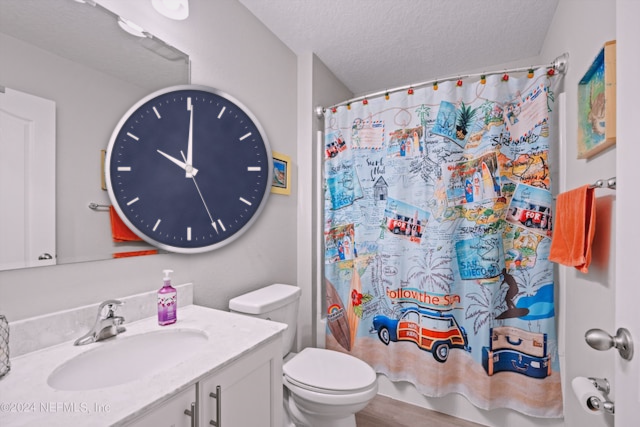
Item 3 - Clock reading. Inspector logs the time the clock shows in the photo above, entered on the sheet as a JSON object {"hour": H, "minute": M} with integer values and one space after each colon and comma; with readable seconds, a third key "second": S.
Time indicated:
{"hour": 10, "minute": 0, "second": 26}
